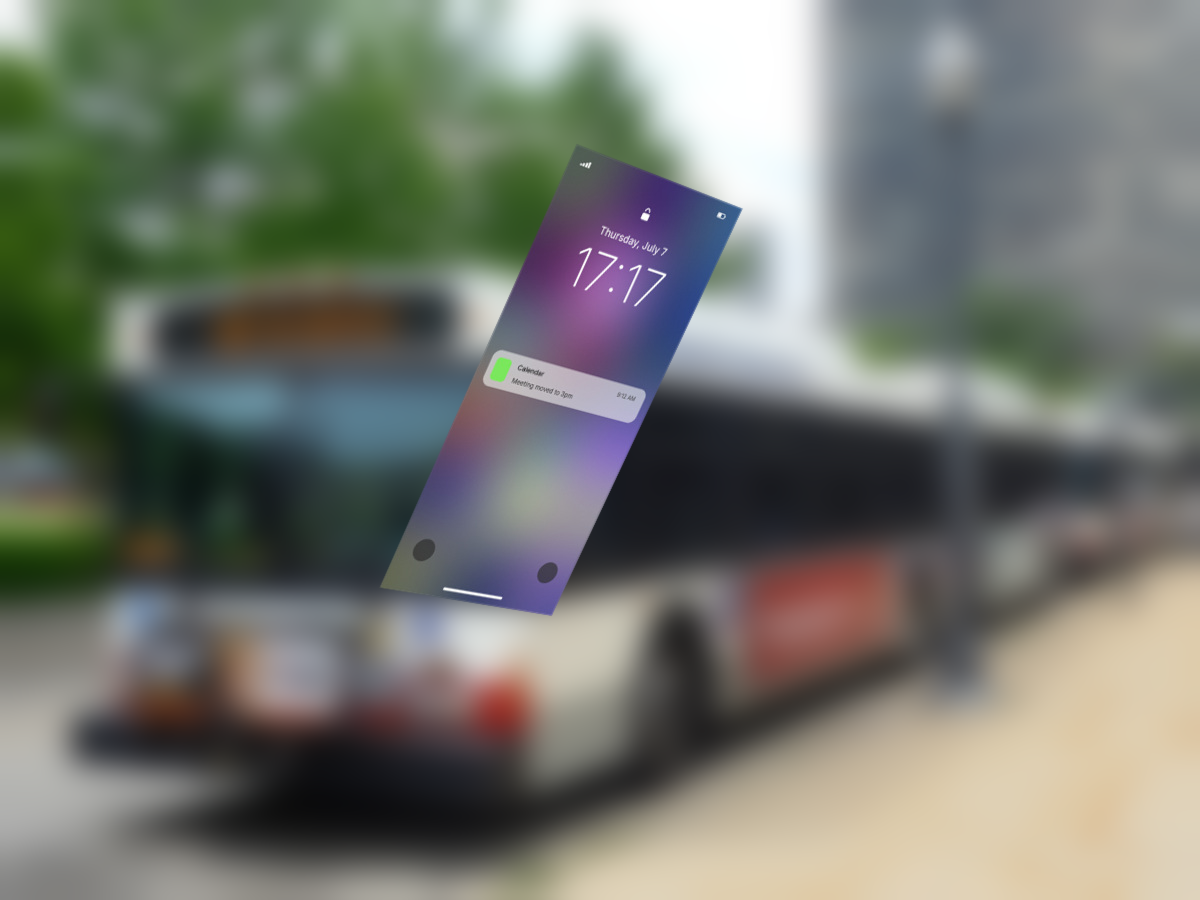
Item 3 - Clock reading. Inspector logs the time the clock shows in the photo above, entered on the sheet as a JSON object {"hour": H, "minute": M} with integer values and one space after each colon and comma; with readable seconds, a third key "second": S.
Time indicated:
{"hour": 17, "minute": 17}
